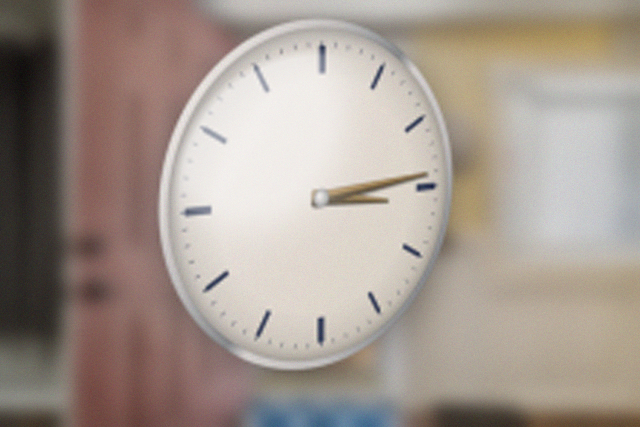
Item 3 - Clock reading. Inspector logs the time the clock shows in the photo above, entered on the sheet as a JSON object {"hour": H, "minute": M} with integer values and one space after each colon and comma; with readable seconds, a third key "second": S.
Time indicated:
{"hour": 3, "minute": 14}
